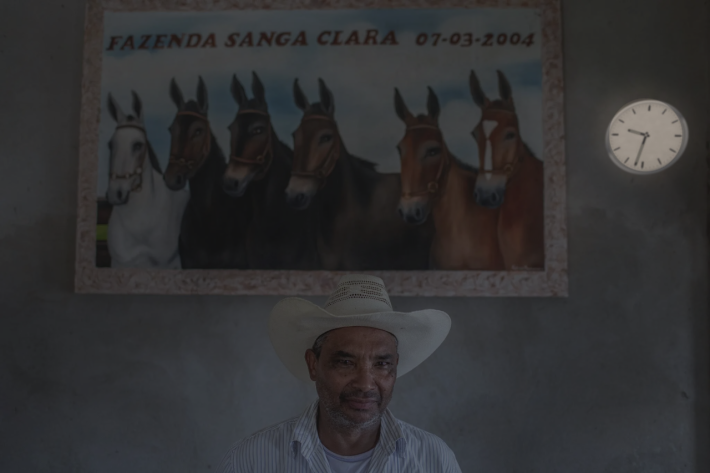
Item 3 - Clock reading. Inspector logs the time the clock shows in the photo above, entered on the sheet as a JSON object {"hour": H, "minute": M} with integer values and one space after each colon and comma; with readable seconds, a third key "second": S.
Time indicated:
{"hour": 9, "minute": 32}
